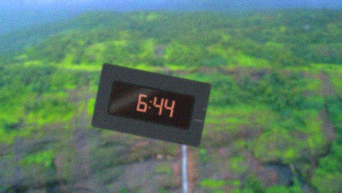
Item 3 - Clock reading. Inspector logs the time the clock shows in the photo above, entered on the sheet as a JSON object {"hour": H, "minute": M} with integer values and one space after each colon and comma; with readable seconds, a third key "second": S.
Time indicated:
{"hour": 6, "minute": 44}
